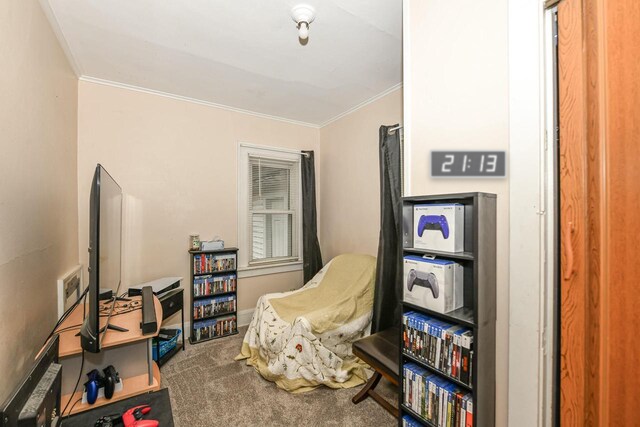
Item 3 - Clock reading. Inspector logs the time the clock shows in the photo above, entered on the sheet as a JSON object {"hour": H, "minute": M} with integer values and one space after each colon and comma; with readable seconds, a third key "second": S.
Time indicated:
{"hour": 21, "minute": 13}
